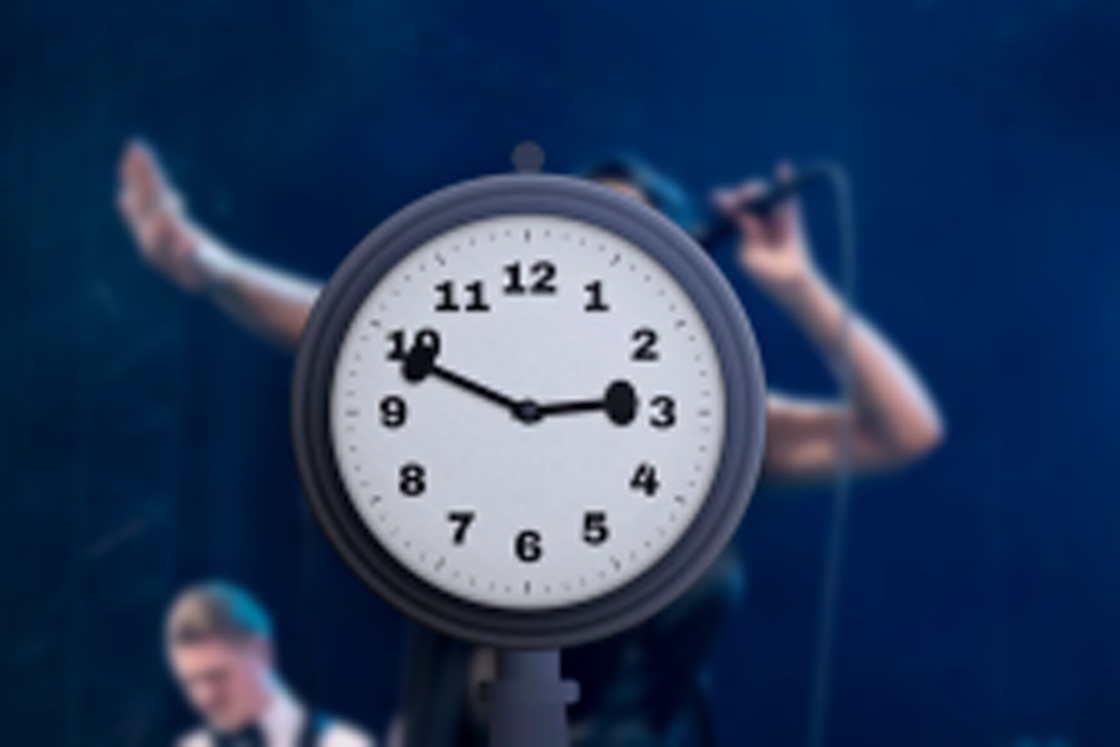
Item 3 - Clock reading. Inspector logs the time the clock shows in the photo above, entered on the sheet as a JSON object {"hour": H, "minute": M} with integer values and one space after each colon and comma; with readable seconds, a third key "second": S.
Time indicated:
{"hour": 2, "minute": 49}
